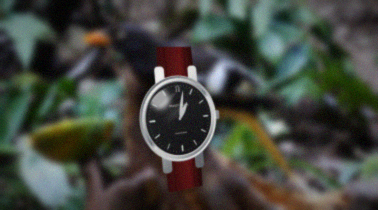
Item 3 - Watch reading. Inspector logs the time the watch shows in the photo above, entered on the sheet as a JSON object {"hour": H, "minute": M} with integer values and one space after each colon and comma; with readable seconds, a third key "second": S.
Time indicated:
{"hour": 1, "minute": 2}
